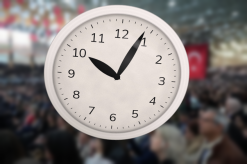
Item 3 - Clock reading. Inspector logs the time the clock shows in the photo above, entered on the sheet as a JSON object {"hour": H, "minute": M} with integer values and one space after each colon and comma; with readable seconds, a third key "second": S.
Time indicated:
{"hour": 10, "minute": 4}
